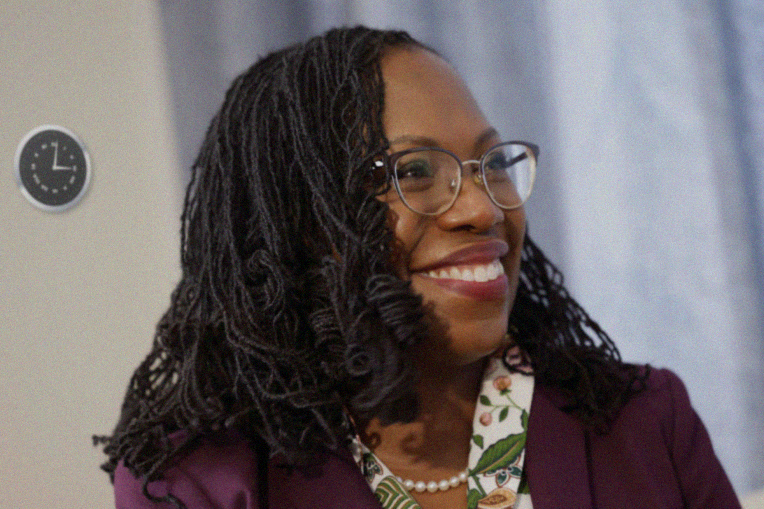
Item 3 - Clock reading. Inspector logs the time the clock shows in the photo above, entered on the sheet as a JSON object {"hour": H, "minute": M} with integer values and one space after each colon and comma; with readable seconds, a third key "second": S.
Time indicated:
{"hour": 3, "minute": 1}
